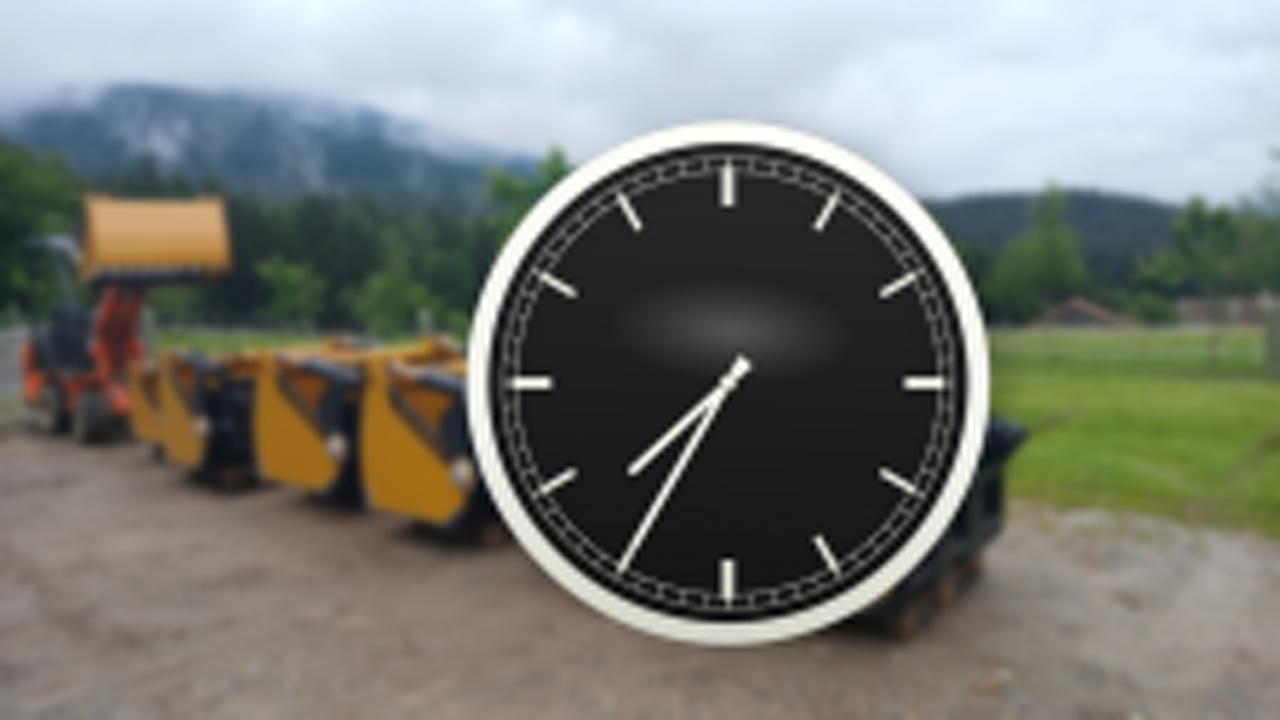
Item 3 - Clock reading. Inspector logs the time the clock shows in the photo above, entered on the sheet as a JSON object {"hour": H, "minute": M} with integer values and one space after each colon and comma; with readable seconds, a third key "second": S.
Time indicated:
{"hour": 7, "minute": 35}
